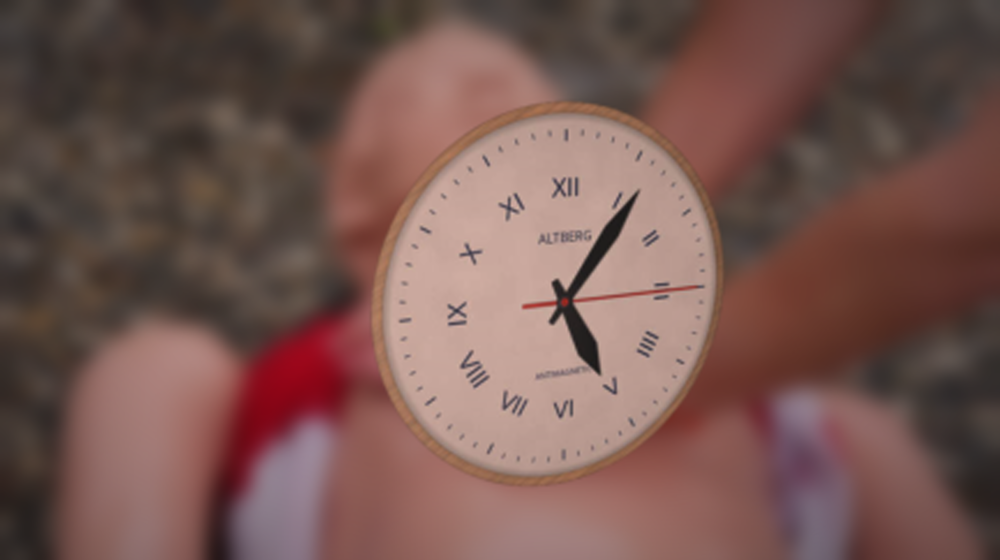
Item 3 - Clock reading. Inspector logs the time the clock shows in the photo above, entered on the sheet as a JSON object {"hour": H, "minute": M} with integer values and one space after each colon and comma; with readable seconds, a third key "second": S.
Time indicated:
{"hour": 5, "minute": 6, "second": 15}
